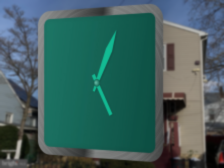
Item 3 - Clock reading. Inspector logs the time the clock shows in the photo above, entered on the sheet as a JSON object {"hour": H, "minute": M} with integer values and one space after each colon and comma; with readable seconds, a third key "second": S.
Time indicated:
{"hour": 5, "minute": 4}
